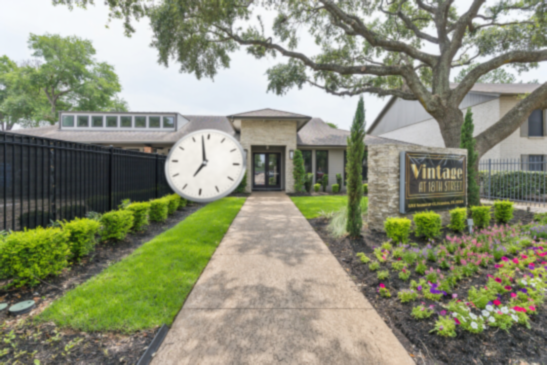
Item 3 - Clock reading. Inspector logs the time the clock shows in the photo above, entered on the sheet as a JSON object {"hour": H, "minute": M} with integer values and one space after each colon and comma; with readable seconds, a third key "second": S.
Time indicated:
{"hour": 6, "minute": 58}
